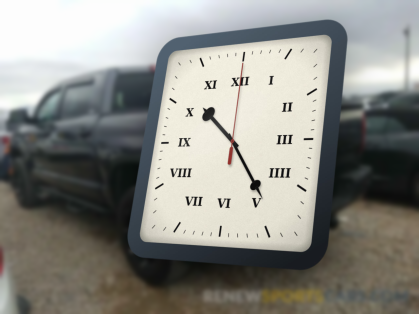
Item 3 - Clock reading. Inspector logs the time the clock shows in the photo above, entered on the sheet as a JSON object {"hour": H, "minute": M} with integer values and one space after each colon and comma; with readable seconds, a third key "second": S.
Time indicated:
{"hour": 10, "minute": 24, "second": 0}
